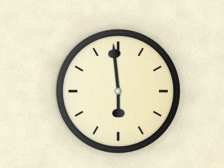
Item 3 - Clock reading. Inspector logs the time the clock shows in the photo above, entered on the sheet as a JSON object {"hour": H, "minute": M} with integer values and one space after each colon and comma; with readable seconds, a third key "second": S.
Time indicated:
{"hour": 5, "minute": 59}
